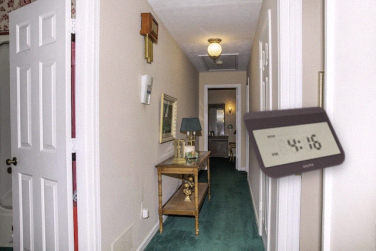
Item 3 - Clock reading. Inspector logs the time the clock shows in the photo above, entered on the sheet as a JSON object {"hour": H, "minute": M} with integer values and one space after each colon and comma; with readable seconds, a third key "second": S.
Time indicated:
{"hour": 4, "minute": 16}
